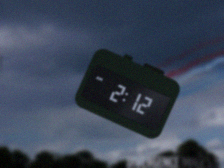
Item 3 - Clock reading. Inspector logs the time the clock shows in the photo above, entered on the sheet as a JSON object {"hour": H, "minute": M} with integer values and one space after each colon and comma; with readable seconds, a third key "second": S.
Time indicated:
{"hour": 2, "minute": 12}
